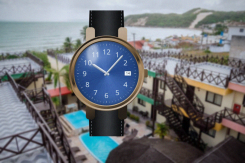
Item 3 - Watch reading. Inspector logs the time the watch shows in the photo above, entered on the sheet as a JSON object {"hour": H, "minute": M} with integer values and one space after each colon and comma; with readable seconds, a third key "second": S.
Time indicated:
{"hour": 10, "minute": 7}
